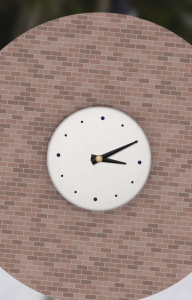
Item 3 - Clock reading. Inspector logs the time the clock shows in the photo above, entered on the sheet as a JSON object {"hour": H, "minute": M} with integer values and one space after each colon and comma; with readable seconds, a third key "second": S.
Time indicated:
{"hour": 3, "minute": 10}
